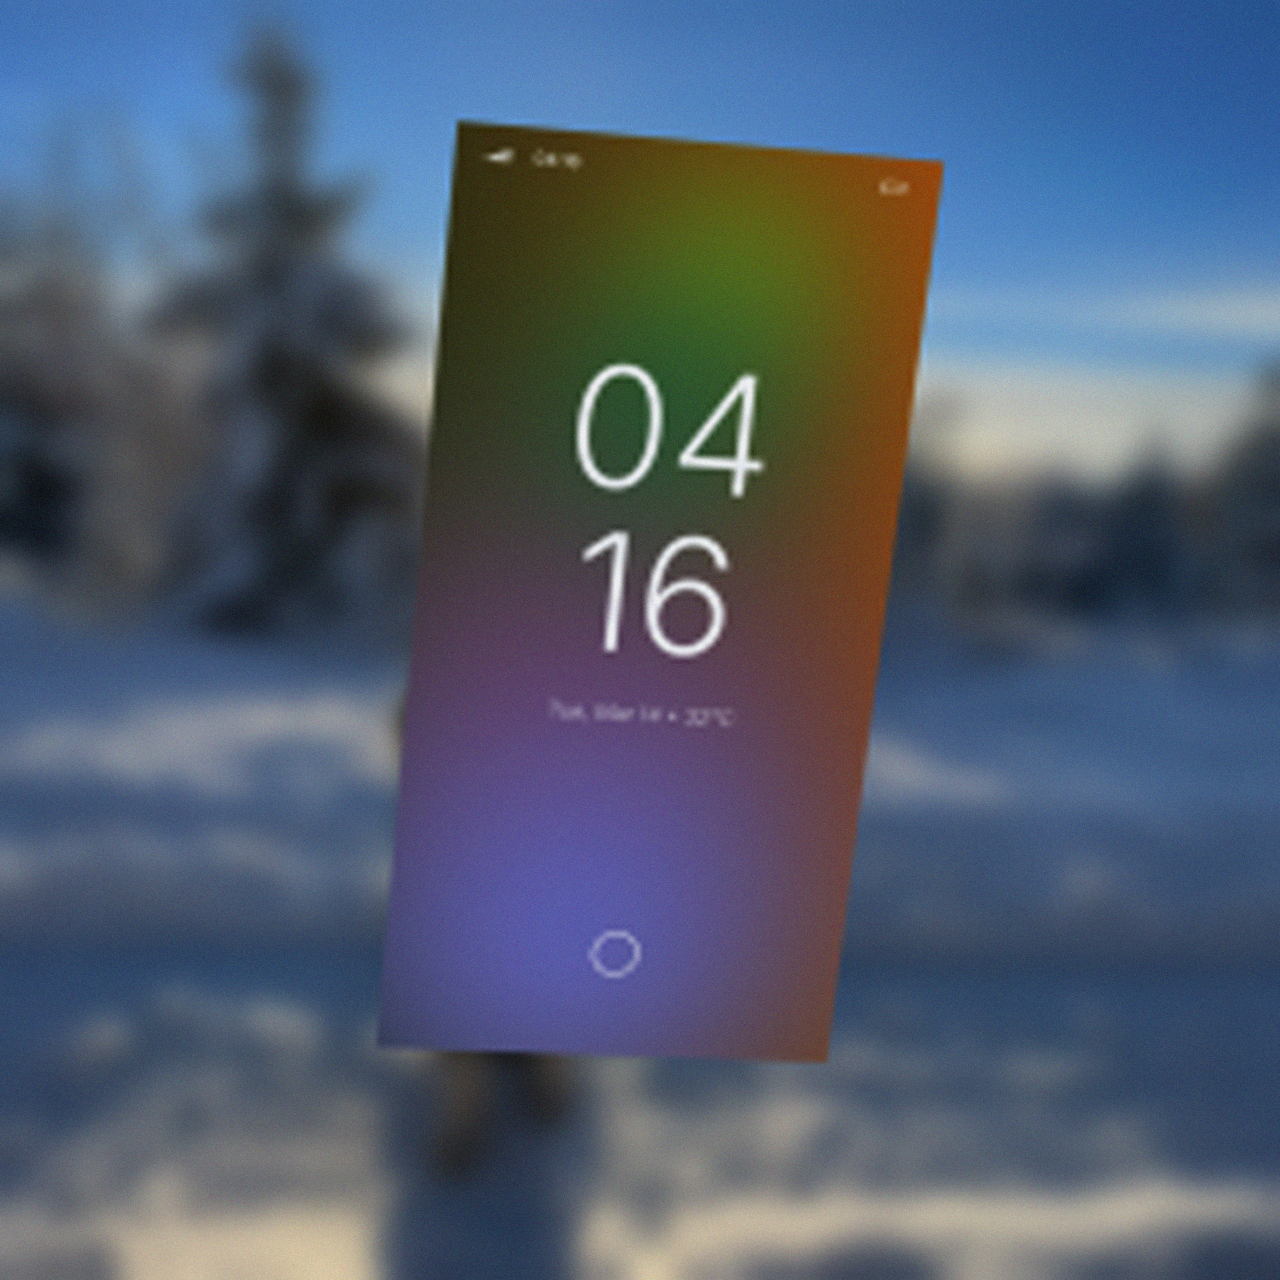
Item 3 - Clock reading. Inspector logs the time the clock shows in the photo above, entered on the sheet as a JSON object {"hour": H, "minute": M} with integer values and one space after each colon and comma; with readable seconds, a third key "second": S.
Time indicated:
{"hour": 4, "minute": 16}
